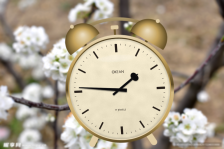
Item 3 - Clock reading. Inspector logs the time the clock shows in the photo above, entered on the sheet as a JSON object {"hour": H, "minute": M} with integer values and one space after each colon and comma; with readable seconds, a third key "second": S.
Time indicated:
{"hour": 1, "minute": 46}
